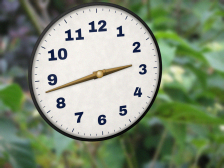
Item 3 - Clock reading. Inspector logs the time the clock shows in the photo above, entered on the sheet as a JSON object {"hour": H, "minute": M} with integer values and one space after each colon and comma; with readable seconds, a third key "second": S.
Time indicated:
{"hour": 2, "minute": 43}
